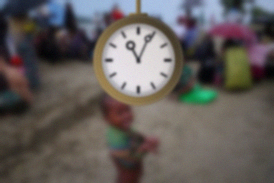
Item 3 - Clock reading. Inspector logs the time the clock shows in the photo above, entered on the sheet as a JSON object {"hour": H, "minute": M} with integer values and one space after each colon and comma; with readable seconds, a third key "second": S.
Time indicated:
{"hour": 11, "minute": 4}
